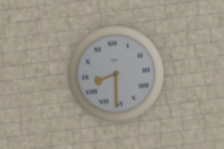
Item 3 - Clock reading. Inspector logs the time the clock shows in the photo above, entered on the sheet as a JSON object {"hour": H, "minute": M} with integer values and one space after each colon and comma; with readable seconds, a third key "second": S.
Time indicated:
{"hour": 8, "minute": 31}
